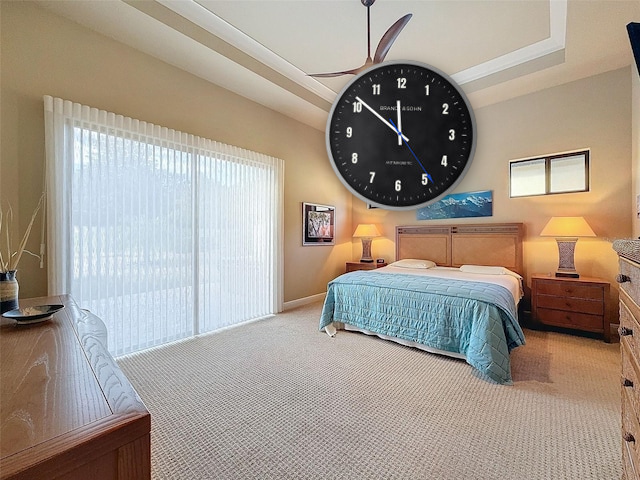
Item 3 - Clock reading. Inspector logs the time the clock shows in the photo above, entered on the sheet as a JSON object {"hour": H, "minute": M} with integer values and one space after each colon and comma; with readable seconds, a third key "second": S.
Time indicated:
{"hour": 11, "minute": 51, "second": 24}
